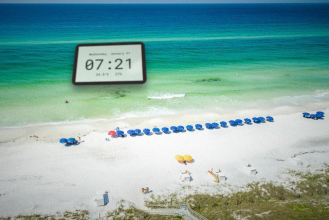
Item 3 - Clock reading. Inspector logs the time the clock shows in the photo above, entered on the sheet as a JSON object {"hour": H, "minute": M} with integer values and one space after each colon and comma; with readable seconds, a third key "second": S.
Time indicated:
{"hour": 7, "minute": 21}
